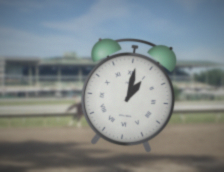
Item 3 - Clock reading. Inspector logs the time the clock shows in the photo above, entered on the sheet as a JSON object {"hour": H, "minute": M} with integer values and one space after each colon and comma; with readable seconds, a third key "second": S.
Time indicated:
{"hour": 1, "minute": 1}
